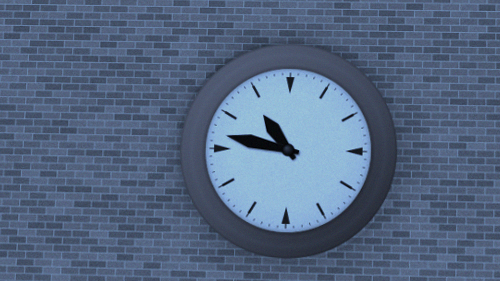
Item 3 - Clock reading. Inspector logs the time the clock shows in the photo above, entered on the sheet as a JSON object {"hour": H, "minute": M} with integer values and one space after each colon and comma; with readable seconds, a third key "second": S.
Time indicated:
{"hour": 10, "minute": 47}
